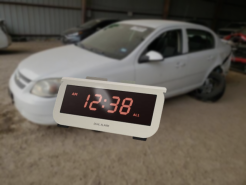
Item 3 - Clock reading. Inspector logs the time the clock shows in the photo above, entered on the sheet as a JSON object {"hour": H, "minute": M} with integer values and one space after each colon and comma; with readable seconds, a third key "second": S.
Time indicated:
{"hour": 12, "minute": 38}
